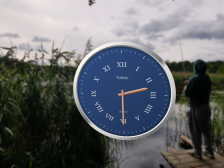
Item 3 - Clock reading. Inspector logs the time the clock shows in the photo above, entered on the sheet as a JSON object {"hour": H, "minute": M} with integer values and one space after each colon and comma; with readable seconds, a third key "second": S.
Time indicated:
{"hour": 2, "minute": 30}
